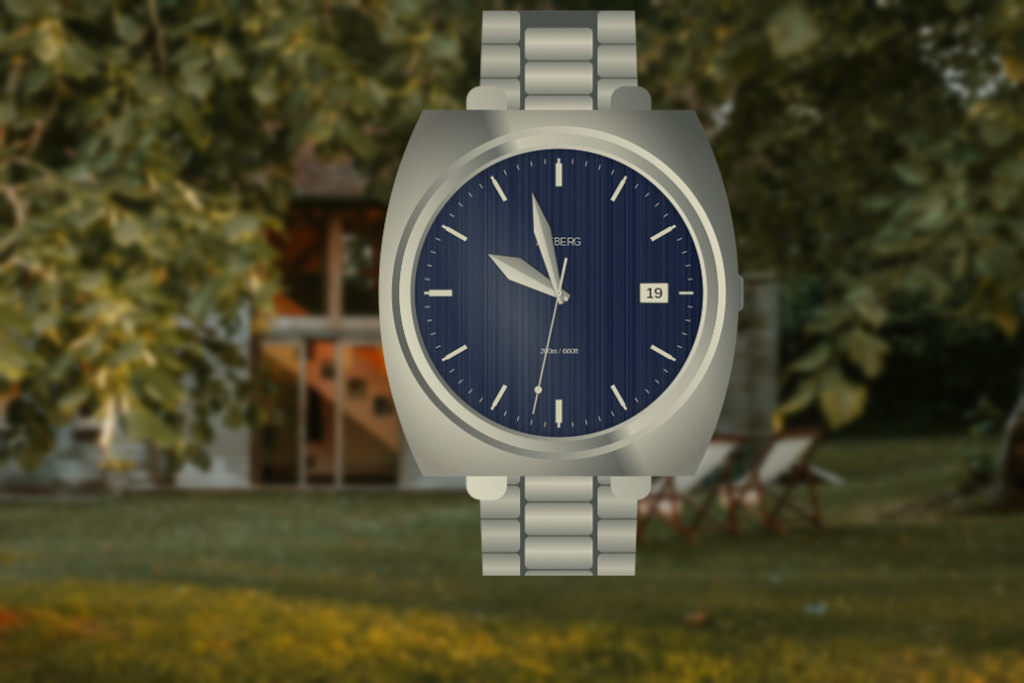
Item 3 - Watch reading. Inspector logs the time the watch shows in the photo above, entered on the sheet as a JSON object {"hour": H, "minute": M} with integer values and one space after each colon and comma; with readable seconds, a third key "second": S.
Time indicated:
{"hour": 9, "minute": 57, "second": 32}
